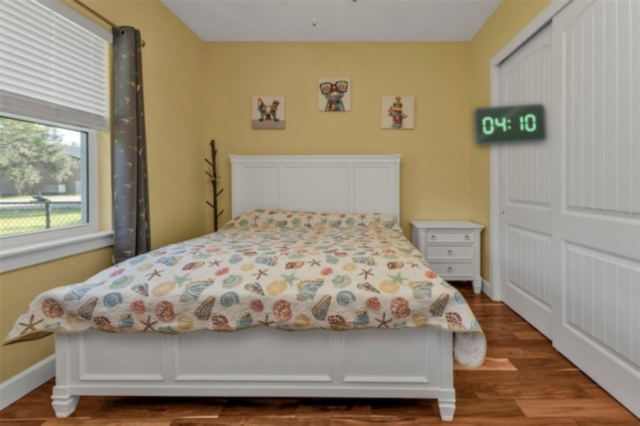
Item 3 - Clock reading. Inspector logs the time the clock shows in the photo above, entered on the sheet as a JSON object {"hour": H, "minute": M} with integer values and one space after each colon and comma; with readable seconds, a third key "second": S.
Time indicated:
{"hour": 4, "minute": 10}
